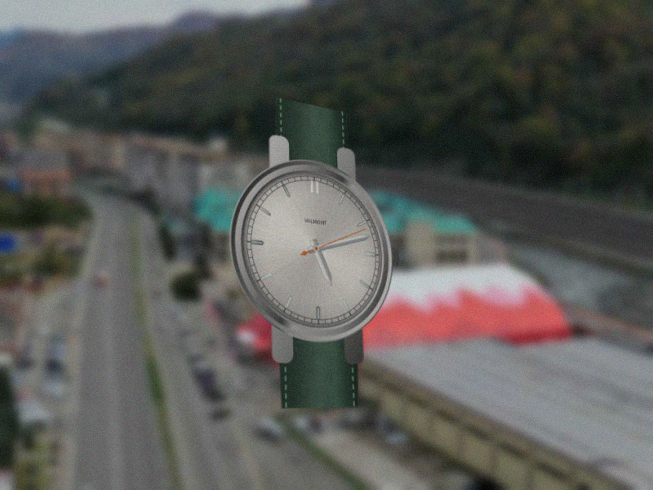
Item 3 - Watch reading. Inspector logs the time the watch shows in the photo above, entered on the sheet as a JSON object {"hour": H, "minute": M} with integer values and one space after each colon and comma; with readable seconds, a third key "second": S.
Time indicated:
{"hour": 5, "minute": 12, "second": 11}
